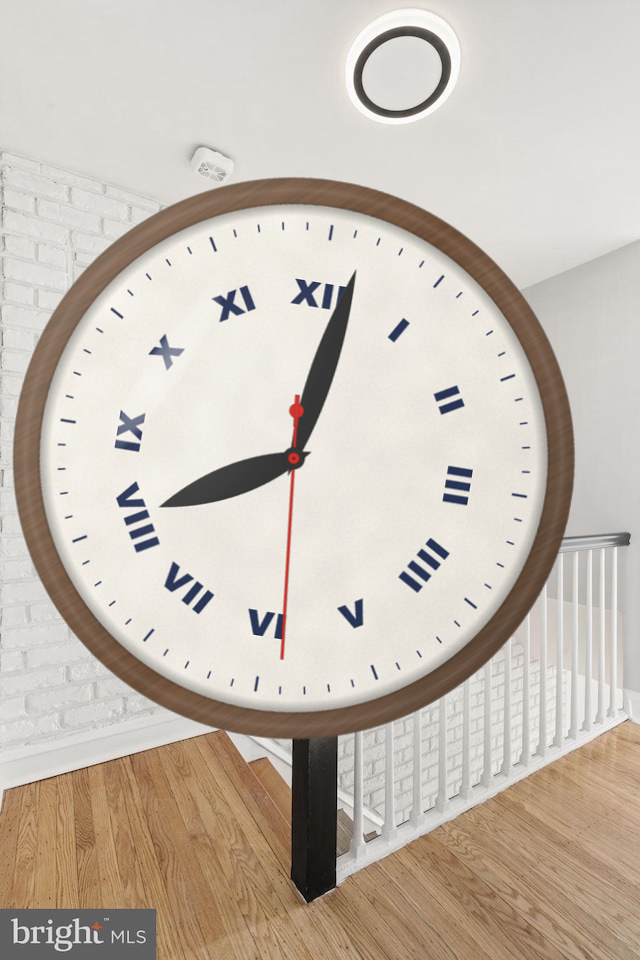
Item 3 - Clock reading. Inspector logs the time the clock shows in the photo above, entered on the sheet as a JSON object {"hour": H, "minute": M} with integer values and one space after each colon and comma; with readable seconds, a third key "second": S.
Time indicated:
{"hour": 8, "minute": 1, "second": 29}
